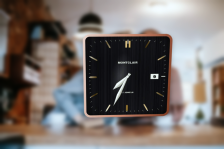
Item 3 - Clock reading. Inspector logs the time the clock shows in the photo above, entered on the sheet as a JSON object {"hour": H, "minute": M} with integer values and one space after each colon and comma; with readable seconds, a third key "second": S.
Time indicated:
{"hour": 7, "minute": 34}
